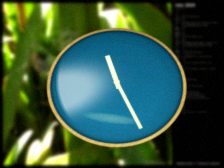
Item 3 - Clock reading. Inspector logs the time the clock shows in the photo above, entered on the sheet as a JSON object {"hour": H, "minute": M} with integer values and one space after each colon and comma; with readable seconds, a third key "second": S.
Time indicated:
{"hour": 11, "minute": 26}
